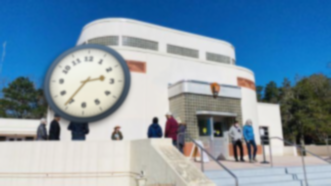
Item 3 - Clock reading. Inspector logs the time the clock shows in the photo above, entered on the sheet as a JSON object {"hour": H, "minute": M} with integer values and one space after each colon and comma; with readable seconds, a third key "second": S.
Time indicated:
{"hour": 2, "minute": 36}
